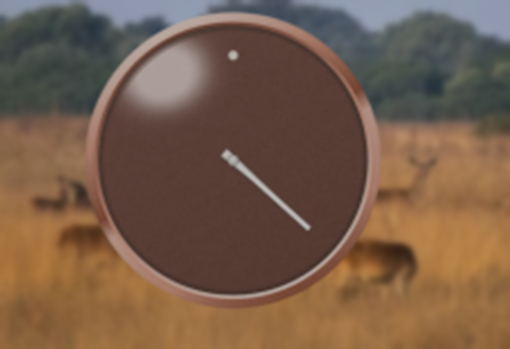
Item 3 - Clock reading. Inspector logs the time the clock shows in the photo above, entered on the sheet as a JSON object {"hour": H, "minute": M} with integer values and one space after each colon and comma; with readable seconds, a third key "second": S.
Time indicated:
{"hour": 4, "minute": 22}
